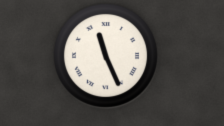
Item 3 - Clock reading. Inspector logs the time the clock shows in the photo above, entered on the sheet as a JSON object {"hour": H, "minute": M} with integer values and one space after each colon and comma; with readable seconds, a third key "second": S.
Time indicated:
{"hour": 11, "minute": 26}
